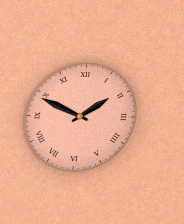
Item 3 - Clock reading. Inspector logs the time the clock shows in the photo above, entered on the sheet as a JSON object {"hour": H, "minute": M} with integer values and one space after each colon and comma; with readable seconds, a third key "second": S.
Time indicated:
{"hour": 1, "minute": 49}
